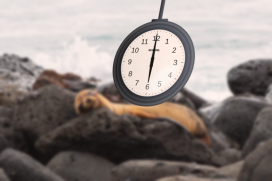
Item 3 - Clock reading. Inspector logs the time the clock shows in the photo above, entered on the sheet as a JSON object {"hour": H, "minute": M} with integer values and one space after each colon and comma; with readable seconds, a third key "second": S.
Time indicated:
{"hour": 6, "minute": 0}
